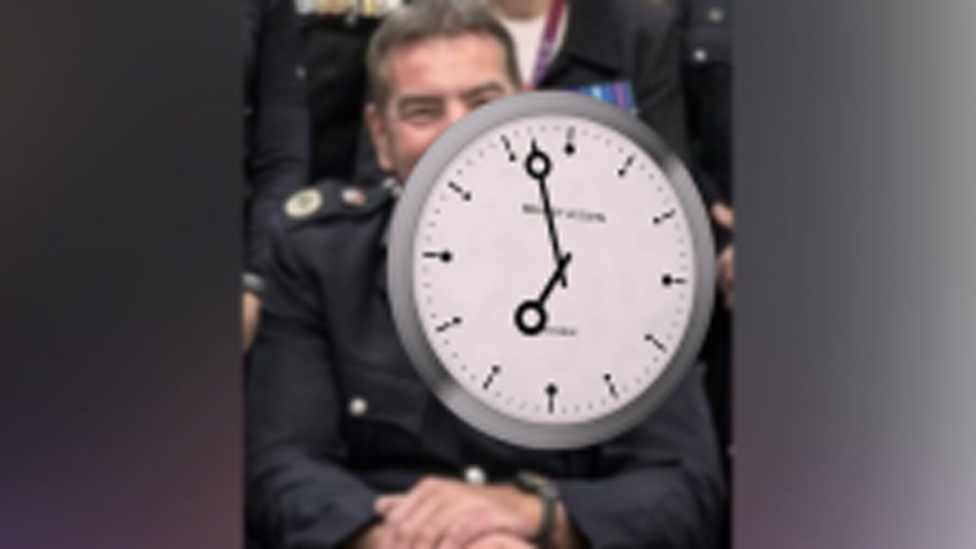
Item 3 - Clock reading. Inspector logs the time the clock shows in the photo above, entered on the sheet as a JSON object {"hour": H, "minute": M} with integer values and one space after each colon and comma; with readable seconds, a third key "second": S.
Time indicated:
{"hour": 6, "minute": 57}
